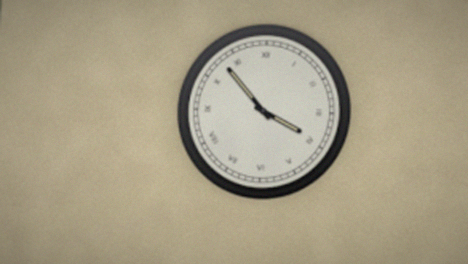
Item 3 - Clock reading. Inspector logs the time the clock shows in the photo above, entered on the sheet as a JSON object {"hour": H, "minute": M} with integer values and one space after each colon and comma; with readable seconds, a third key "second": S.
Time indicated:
{"hour": 3, "minute": 53}
